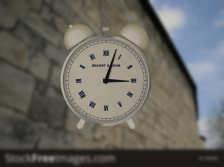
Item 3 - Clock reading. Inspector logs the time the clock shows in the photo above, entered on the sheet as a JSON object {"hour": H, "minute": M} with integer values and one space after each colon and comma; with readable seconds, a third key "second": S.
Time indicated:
{"hour": 3, "minute": 3}
